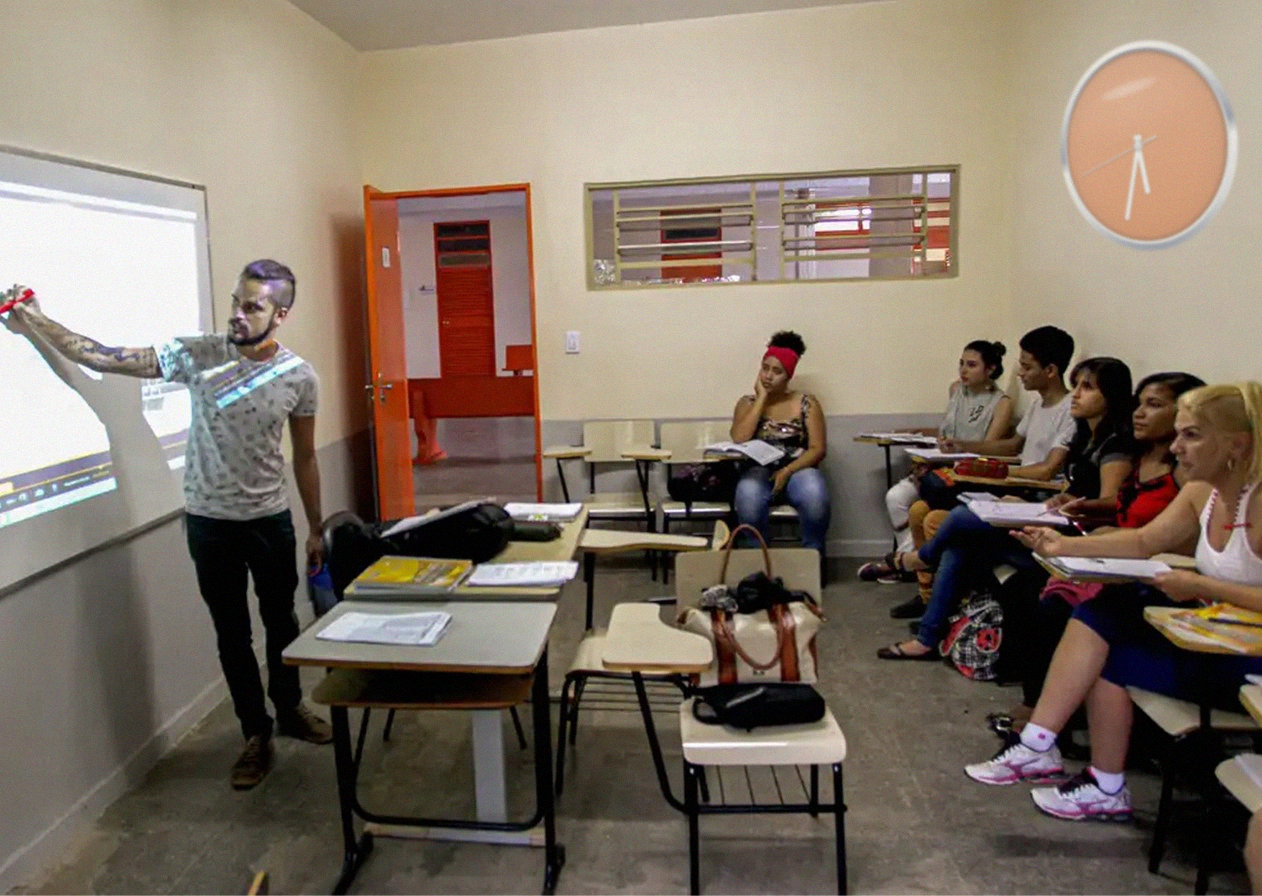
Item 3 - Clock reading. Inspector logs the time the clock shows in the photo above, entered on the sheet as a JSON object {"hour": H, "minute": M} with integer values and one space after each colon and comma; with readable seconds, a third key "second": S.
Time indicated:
{"hour": 5, "minute": 31, "second": 41}
